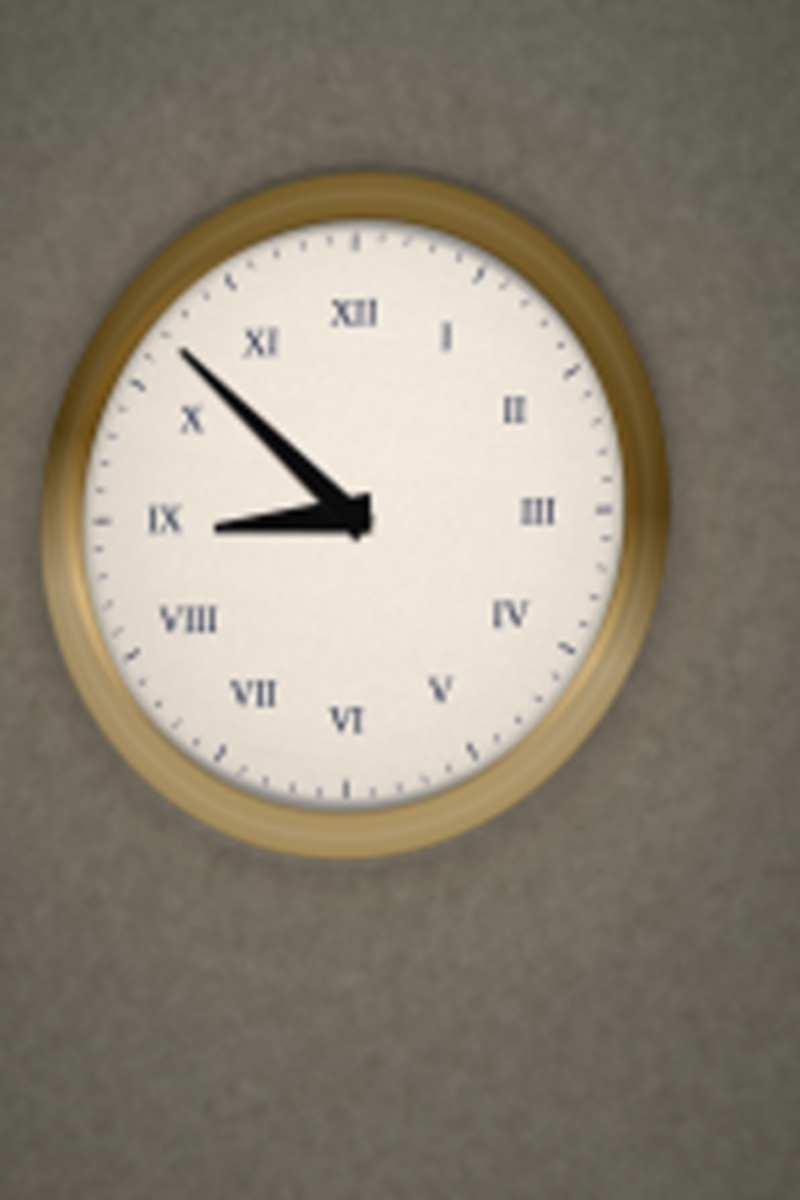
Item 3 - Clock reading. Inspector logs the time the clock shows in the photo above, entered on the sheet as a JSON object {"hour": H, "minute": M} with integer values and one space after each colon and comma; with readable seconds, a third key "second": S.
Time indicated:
{"hour": 8, "minute": 52}
